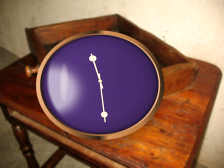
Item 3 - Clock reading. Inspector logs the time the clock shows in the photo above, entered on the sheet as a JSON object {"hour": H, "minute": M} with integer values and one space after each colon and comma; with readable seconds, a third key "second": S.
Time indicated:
{"hour": 11, "minute": 29}
